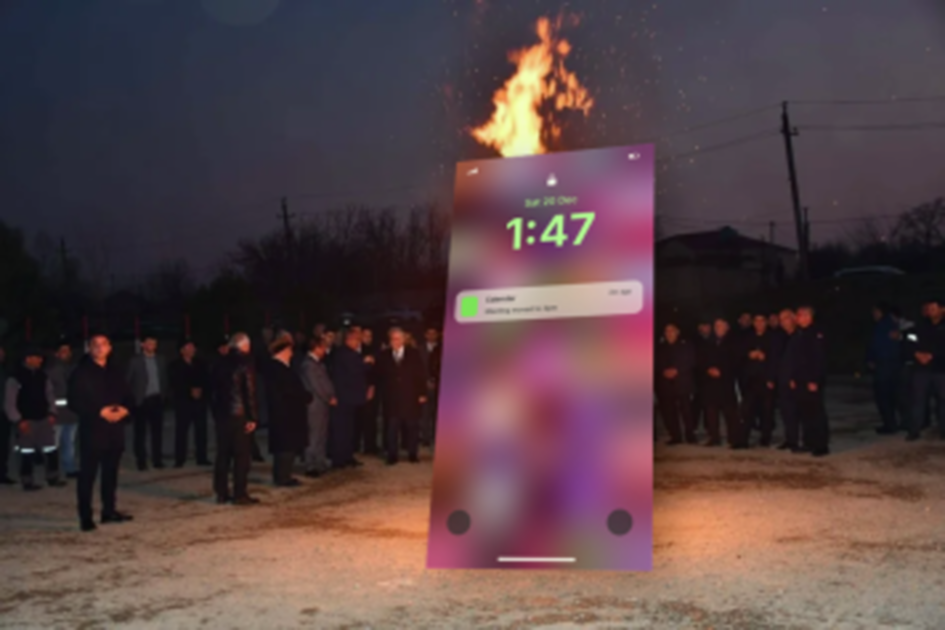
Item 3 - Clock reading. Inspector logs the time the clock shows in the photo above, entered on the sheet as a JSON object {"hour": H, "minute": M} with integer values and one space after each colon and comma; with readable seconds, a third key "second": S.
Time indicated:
{"hour": 1, "minute": 47}
